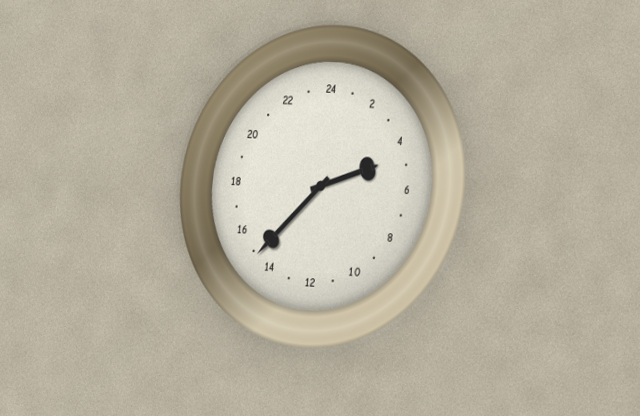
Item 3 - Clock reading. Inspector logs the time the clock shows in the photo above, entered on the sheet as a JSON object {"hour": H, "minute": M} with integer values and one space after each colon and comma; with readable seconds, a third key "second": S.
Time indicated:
{"hour": 4, "minute": 37}
